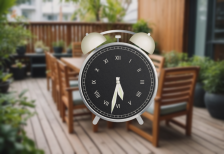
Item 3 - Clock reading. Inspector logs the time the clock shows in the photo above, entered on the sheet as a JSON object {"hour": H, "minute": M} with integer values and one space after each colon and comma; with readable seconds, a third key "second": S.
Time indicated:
{"hour": 5, "minute": 32}
